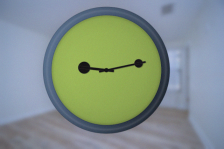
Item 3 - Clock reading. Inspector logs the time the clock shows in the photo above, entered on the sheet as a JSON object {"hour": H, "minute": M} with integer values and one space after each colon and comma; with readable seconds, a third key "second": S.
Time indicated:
{"hour": 9, "minute": 13}
